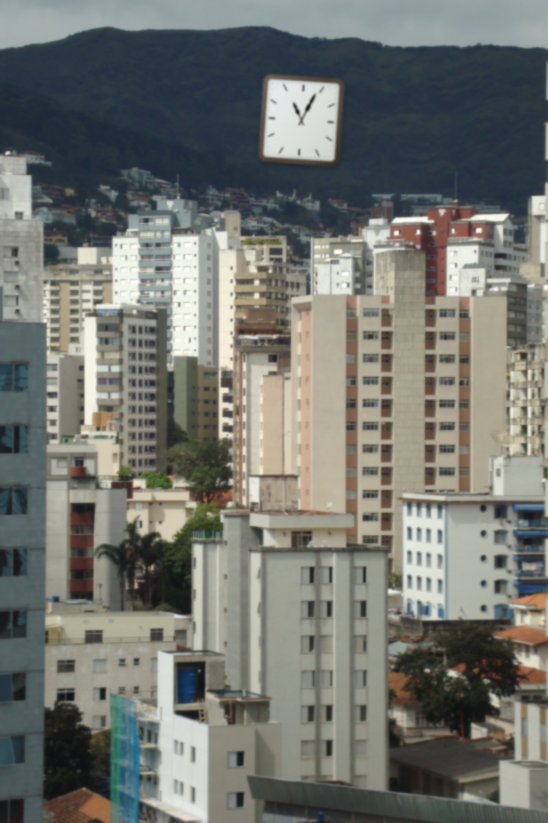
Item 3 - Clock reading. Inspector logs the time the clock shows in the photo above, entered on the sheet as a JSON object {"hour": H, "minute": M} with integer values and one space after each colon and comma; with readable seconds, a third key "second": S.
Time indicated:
{"hour": 11, "minute": 4}
